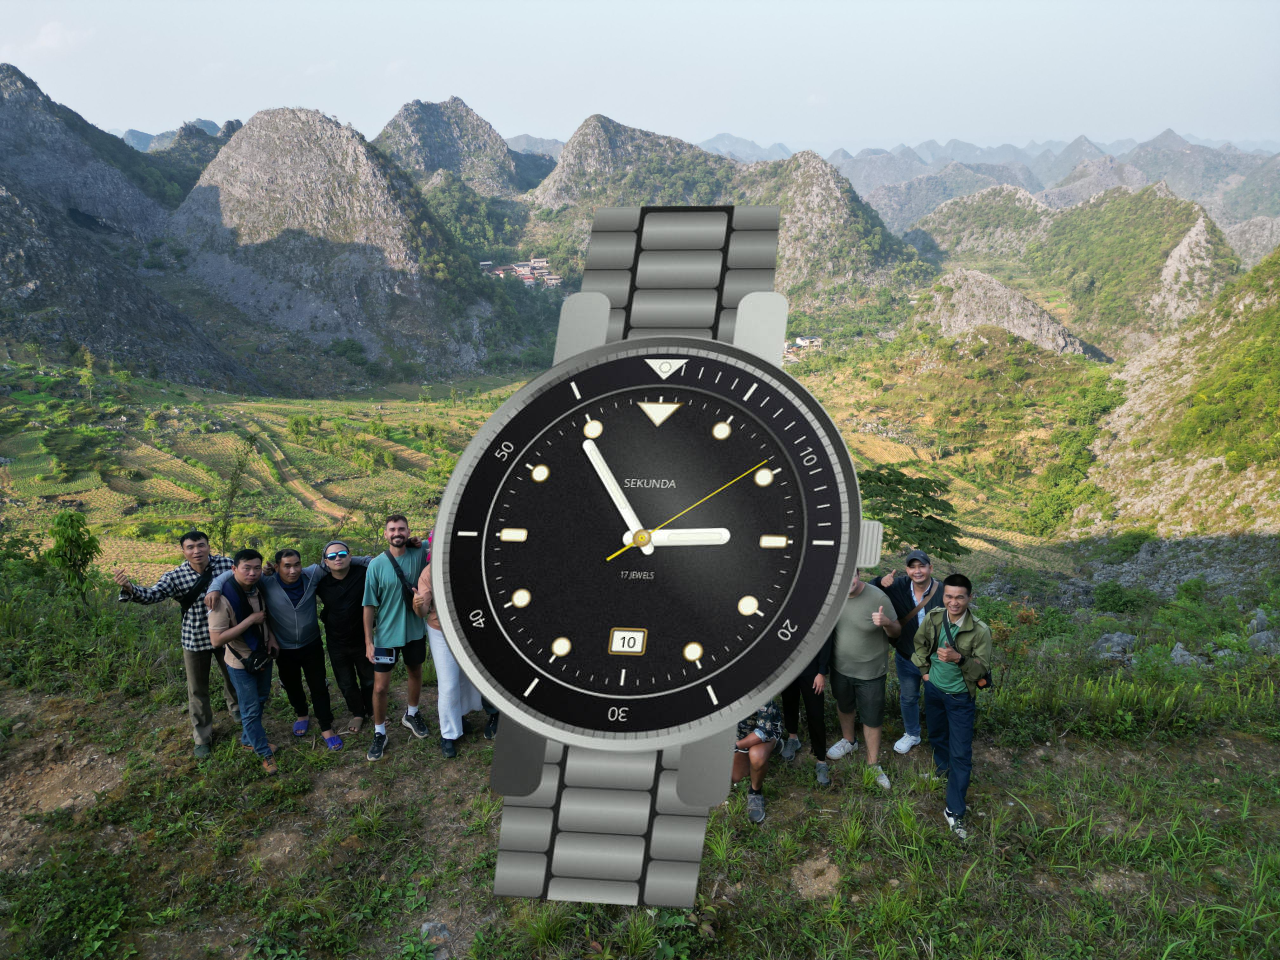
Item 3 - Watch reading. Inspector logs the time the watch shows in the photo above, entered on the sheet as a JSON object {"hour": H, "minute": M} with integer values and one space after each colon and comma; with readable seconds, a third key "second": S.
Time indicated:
{"hour": 2, "minute": 54, "second": 9}
